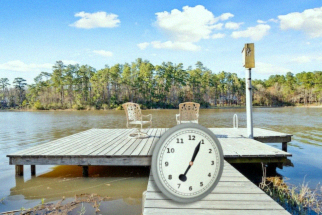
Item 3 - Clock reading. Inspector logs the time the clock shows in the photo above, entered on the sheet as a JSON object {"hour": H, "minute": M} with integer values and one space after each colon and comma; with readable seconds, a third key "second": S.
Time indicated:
{"hour": 7, "minute": 4}
